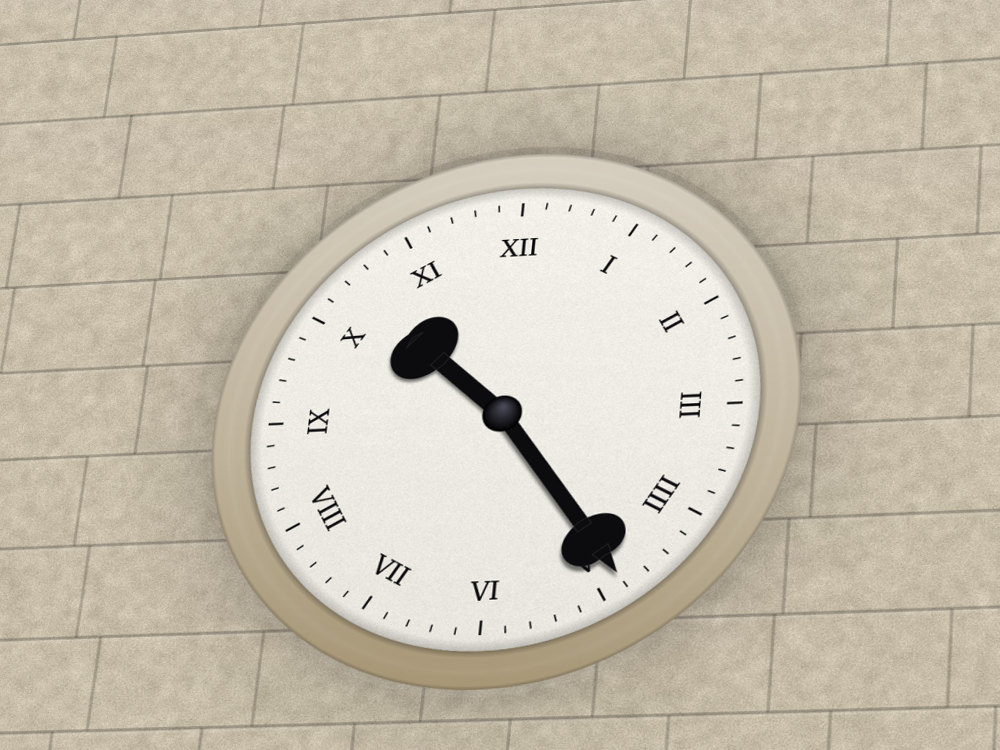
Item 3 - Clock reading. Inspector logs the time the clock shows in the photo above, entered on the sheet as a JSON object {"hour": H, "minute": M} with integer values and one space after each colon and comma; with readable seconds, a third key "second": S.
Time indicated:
{"hour": 10, "minute": 24}
